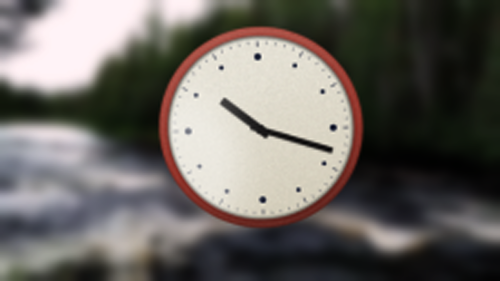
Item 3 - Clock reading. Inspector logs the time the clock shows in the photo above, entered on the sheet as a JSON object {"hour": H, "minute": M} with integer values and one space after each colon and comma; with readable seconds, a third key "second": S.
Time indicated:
{"hour": 10, "minute": 18}
